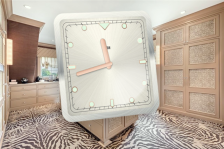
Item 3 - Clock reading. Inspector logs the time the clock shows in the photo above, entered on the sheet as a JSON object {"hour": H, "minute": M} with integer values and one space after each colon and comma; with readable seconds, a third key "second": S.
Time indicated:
{"hour": 11, "minute": 43}
